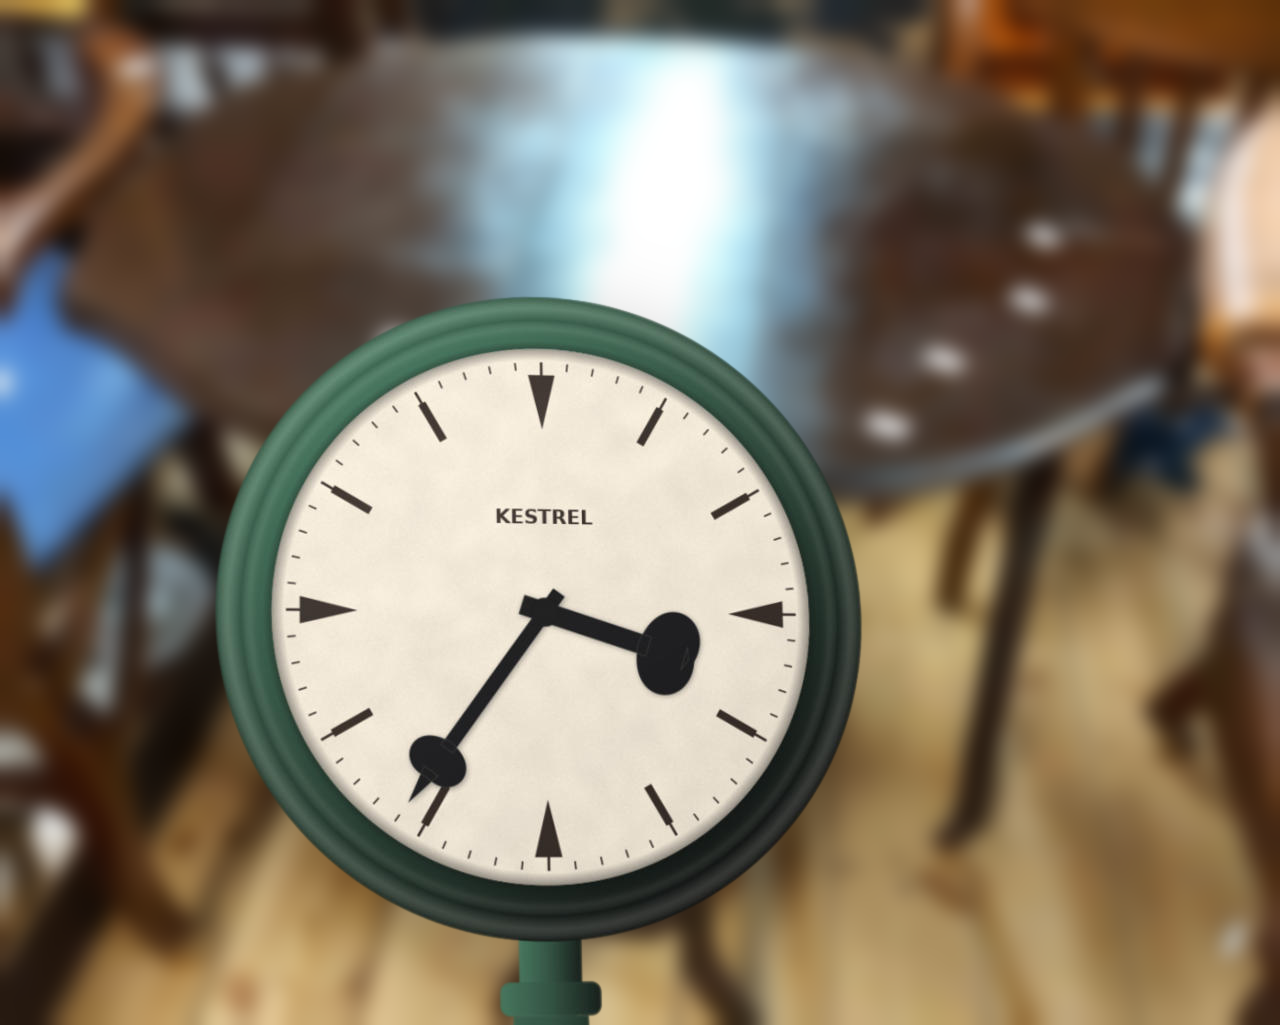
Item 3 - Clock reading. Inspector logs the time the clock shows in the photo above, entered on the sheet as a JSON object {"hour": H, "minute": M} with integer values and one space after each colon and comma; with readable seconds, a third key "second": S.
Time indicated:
{"hour": 3, "minute": 36}
